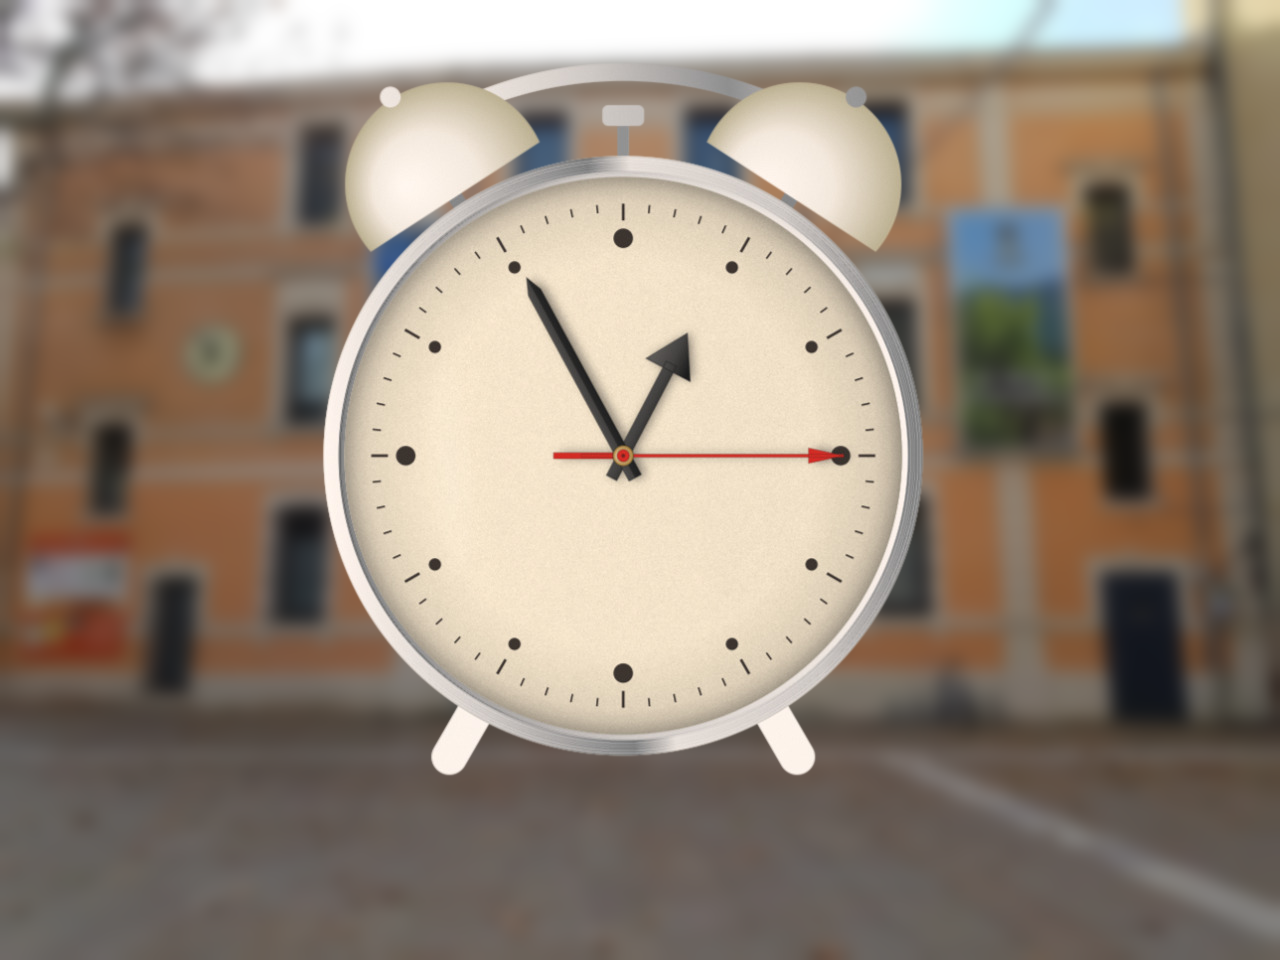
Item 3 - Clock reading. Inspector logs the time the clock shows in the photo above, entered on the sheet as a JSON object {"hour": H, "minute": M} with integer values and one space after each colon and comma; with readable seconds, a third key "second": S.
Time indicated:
{"hour": 12, "minute": 55, "second": 15}
